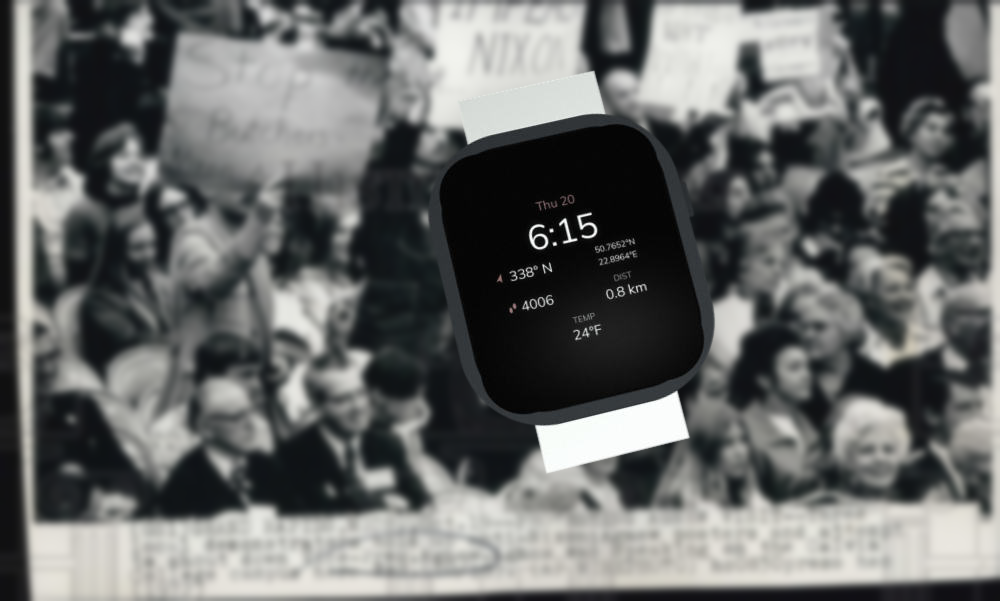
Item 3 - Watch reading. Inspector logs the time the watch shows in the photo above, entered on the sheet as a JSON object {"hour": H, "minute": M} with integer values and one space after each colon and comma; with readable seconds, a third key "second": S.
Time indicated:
{"hour": 6, "minute": 15}
